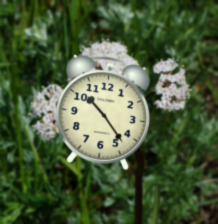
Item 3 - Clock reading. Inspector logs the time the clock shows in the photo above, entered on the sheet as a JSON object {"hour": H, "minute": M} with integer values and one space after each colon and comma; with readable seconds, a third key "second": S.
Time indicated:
{"hour": 10, "minute": 23}
